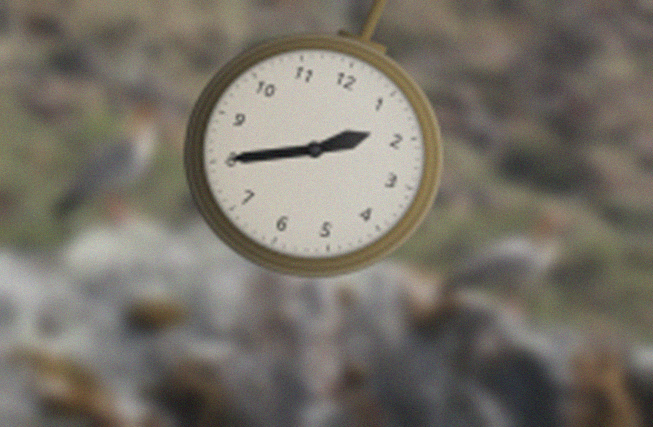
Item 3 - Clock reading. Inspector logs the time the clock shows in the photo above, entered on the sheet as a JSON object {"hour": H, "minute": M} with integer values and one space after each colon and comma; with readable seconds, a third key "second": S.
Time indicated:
{"hour": 1, "minute": 40}
